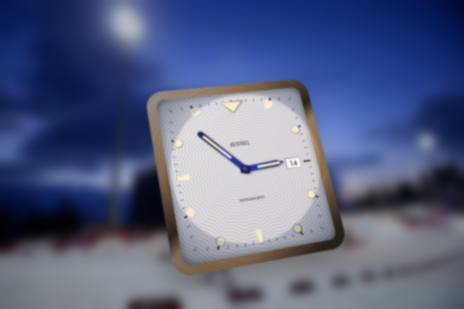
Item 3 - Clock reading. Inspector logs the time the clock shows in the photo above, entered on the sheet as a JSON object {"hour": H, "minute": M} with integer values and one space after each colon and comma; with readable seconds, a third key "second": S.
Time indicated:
{"hour": 2, "minute": 53}
